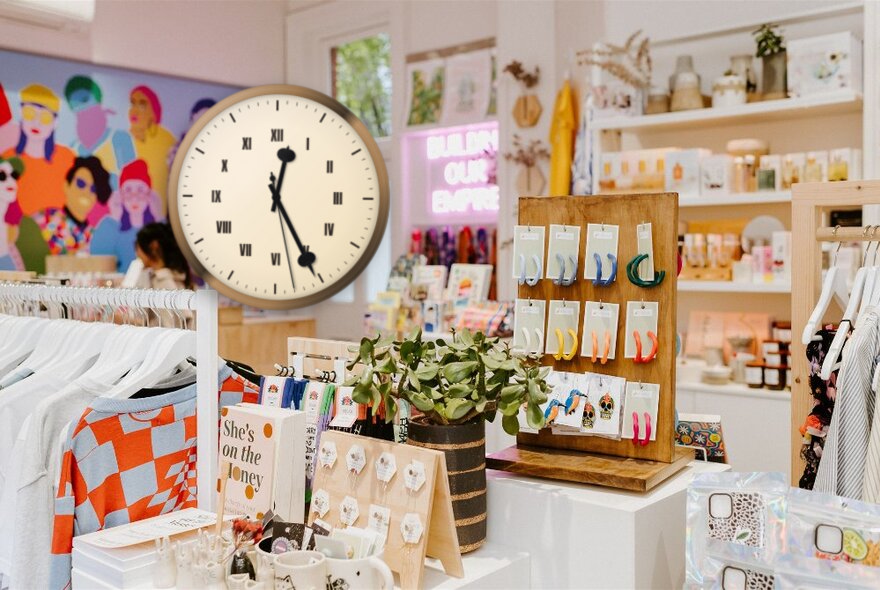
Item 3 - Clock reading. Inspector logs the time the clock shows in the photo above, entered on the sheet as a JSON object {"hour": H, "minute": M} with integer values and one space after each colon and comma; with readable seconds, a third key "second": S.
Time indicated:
{"hour": 12, "minute": 25, "second": 28}
